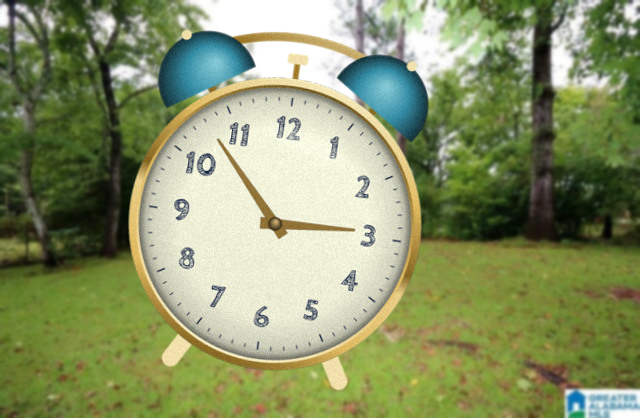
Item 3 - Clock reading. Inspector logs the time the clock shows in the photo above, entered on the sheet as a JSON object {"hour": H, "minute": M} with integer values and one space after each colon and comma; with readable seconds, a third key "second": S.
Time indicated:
{"hour": 2, "minute": 53}
